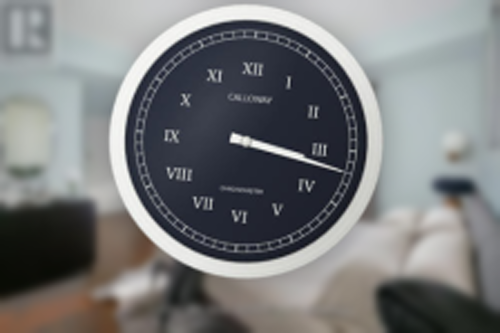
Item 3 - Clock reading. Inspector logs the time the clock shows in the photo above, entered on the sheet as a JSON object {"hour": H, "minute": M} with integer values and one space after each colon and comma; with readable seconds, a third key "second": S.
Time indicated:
{"hour": 3, "minute": 17}
